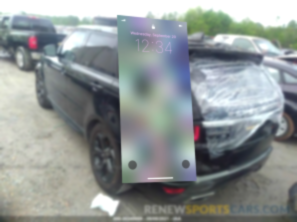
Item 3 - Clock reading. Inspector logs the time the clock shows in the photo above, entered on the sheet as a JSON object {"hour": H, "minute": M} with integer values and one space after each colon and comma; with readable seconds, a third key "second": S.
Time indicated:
{"hour": 12, "minute": 34}
